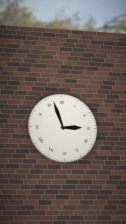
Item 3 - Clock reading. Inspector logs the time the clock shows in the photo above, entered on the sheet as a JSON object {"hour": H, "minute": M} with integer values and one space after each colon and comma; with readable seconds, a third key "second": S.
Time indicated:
{"hour": 2, "minute": 57}
